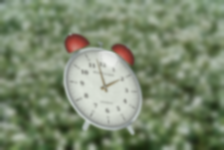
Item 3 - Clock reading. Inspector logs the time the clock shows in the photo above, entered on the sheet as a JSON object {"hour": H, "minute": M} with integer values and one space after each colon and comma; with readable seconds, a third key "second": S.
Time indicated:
{"hour": 1, "minute": 58}
